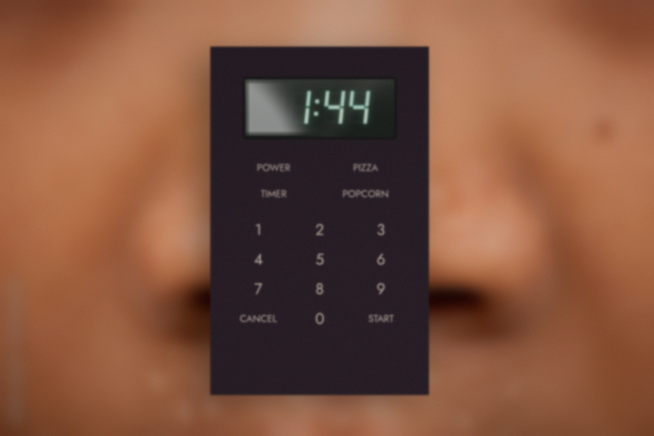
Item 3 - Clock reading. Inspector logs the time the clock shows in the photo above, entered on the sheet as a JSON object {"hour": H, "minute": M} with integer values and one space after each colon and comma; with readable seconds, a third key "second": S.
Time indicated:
{"hour": 1, "minute": 44}
